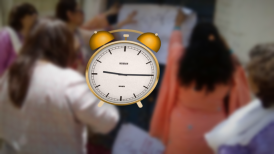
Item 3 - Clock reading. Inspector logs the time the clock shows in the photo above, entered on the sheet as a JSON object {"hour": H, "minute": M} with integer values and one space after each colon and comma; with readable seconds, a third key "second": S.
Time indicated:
{"hour": 9, "minute": 15}
